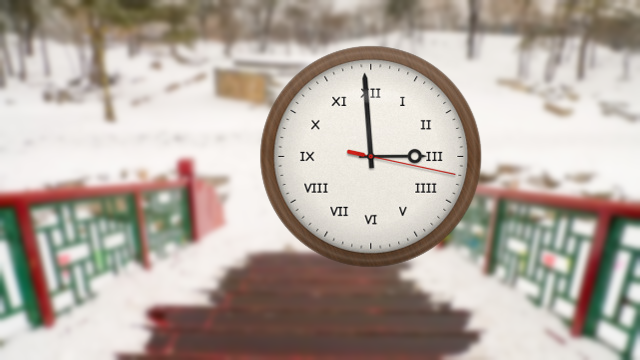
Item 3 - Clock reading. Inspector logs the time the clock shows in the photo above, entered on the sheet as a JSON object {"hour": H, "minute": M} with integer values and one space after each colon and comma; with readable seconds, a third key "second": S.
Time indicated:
{"hour": 2, "minute": 59, "second": 17}
